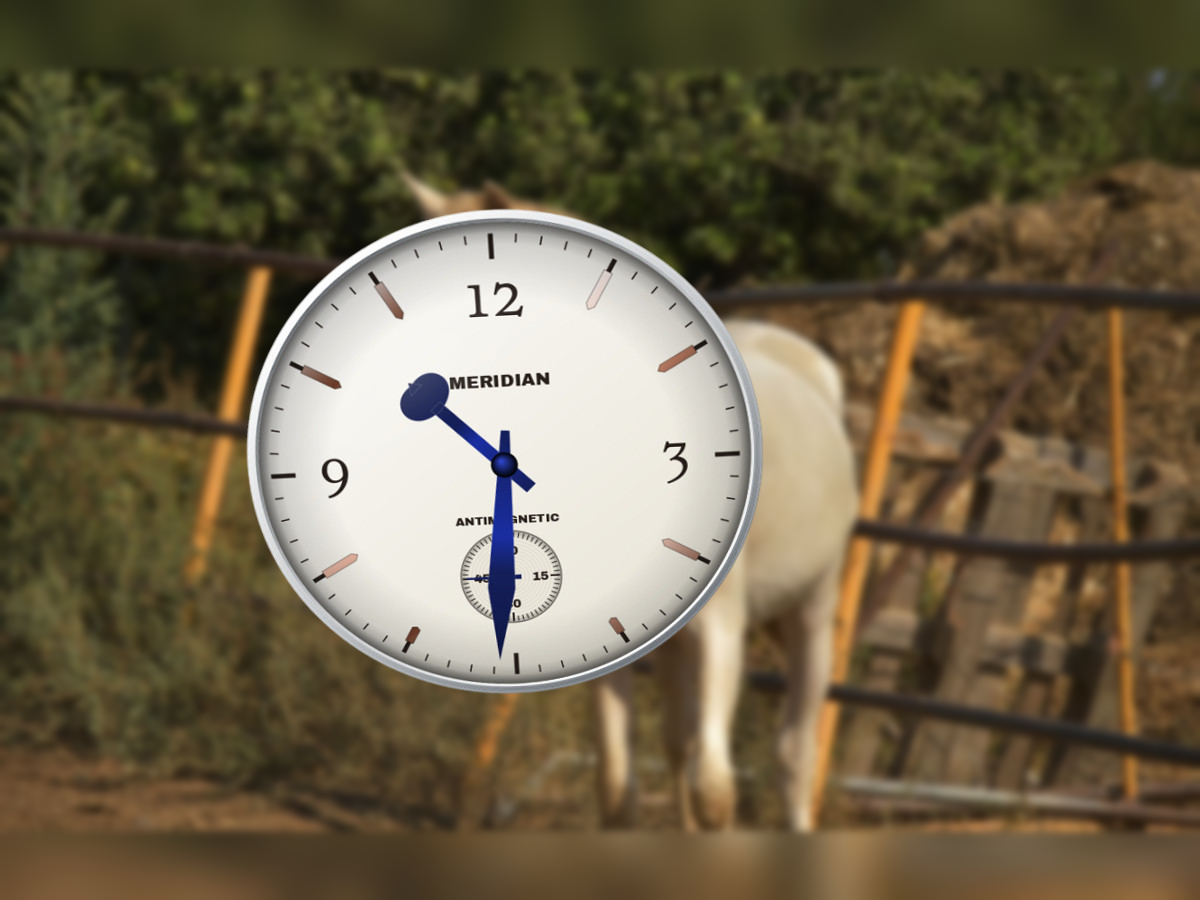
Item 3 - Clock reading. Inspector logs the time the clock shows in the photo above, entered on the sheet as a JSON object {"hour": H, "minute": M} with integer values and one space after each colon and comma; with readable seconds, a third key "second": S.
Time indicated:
{"hour": 10, "minute": 30, "second": 45}
